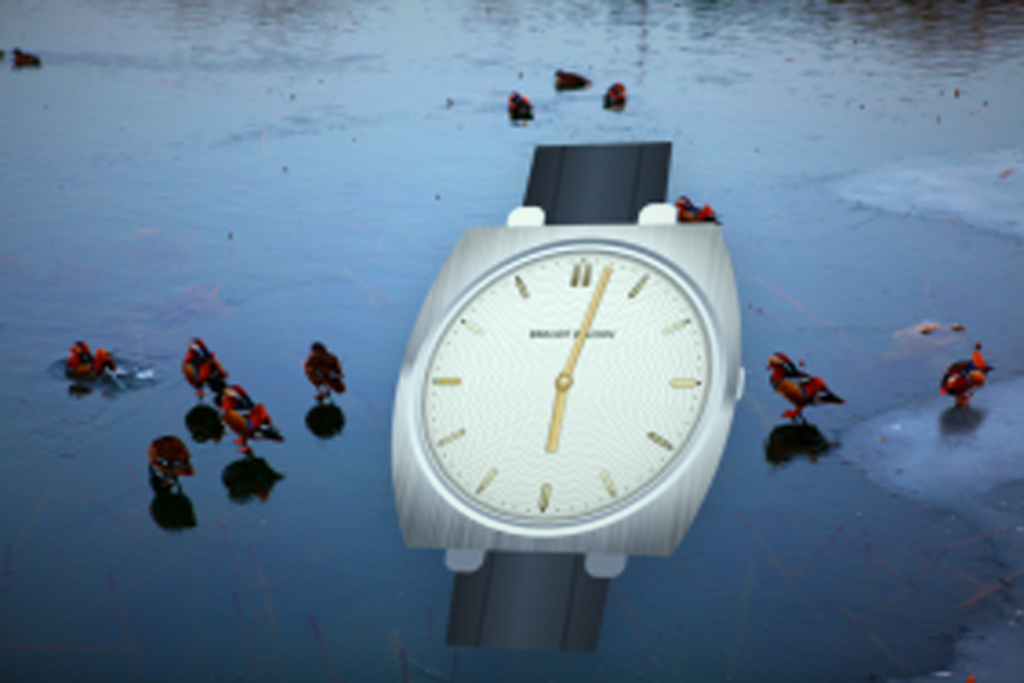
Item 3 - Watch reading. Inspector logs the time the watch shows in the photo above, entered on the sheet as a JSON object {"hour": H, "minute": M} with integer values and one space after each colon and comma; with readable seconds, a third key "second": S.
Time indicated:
{"hour": 6, "minute": 2}
